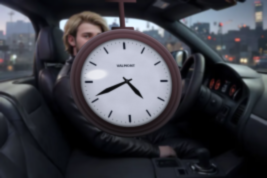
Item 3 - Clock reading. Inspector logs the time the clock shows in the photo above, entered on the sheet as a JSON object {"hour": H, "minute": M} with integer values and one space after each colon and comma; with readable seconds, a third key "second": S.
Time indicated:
{"hour": 4, "minute": 41}
